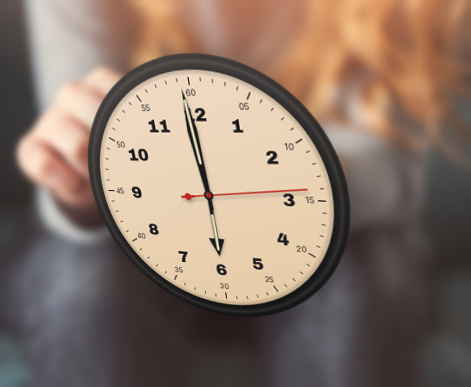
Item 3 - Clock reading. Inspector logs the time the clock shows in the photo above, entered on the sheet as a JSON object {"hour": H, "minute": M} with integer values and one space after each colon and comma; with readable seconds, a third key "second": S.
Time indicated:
{"hour": 5, "minute": 59, "second": 14}
